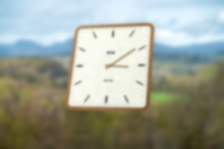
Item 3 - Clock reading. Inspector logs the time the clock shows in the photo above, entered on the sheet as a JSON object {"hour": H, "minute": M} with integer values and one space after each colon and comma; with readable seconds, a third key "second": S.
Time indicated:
{"hour": 3, "minute": 9}
